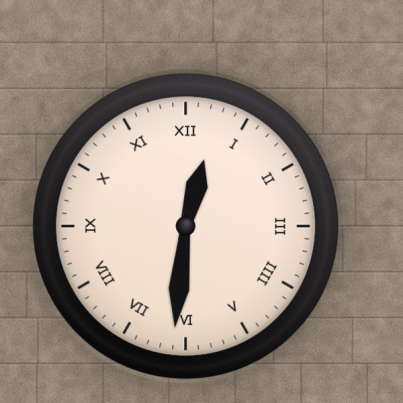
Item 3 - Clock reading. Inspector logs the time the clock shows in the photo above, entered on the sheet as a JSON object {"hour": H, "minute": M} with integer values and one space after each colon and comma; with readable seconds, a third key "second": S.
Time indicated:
{"hour": 12, "minute": 31}
